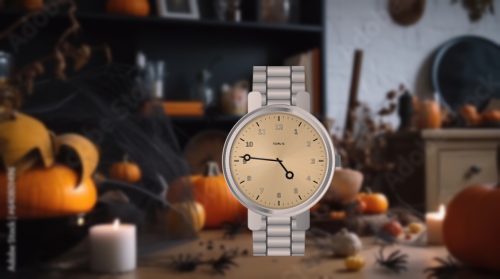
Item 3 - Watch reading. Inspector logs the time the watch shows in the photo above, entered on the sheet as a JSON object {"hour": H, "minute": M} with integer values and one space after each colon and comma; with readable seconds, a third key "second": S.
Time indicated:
{"hour": 4, "minute": 46}
